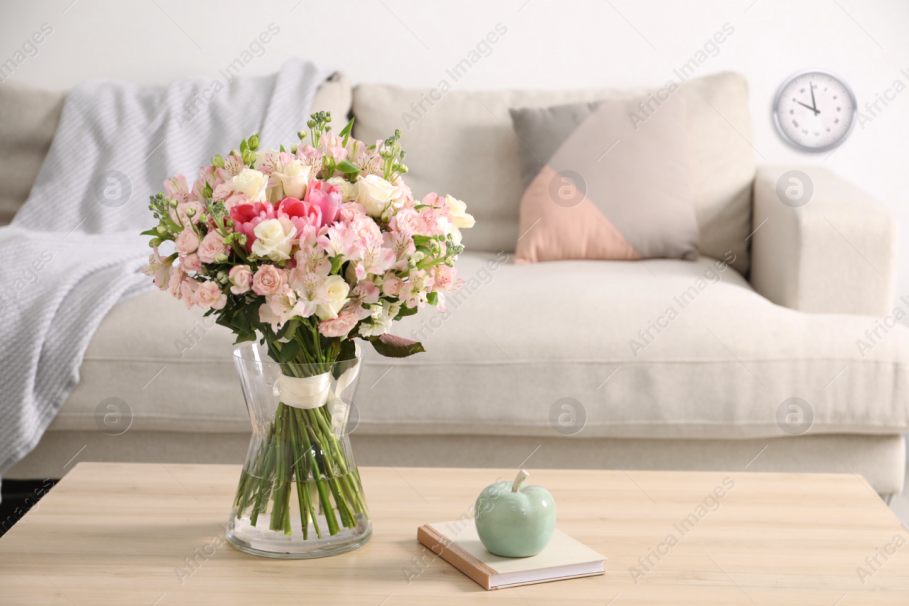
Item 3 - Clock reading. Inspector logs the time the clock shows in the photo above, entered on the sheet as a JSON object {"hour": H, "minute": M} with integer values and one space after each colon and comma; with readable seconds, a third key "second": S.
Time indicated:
{"hour": 9, "minute": 59}
